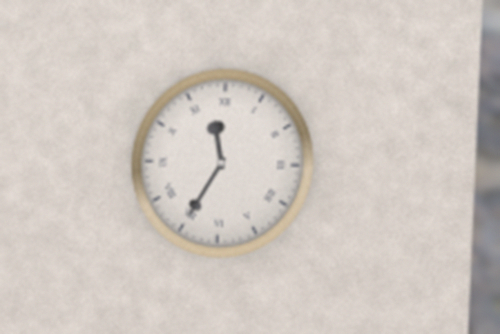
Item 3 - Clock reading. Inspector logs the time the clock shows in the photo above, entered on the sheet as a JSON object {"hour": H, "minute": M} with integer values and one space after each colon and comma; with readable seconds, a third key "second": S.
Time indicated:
{"hour": 11, "minute": 35}
